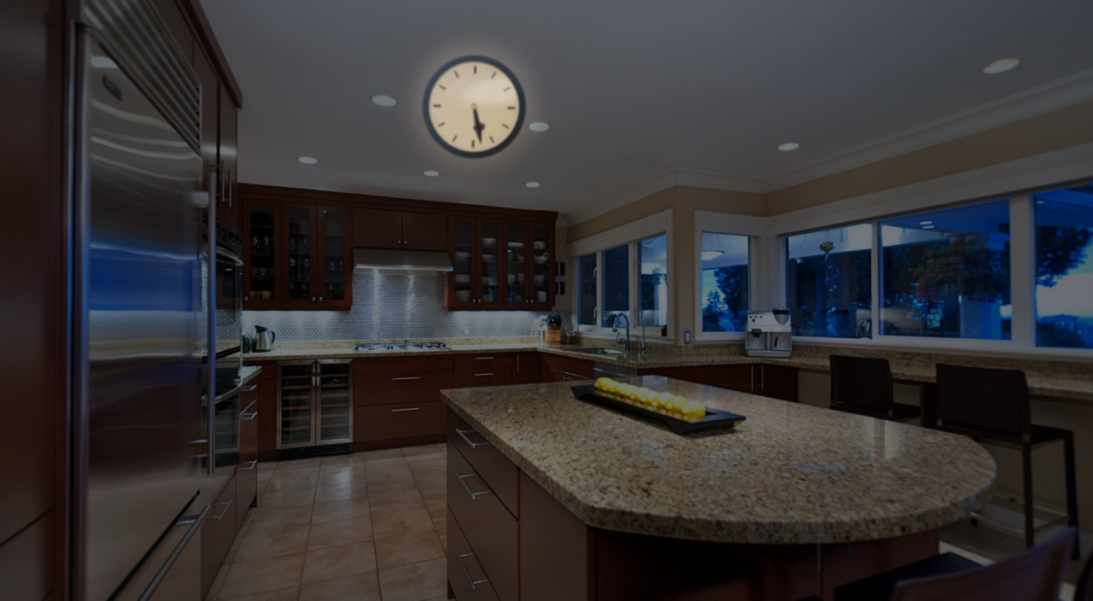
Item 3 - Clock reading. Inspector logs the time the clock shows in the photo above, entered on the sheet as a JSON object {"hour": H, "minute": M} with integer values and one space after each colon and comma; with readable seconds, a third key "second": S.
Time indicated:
{"hour": 5, "minute": 28}
